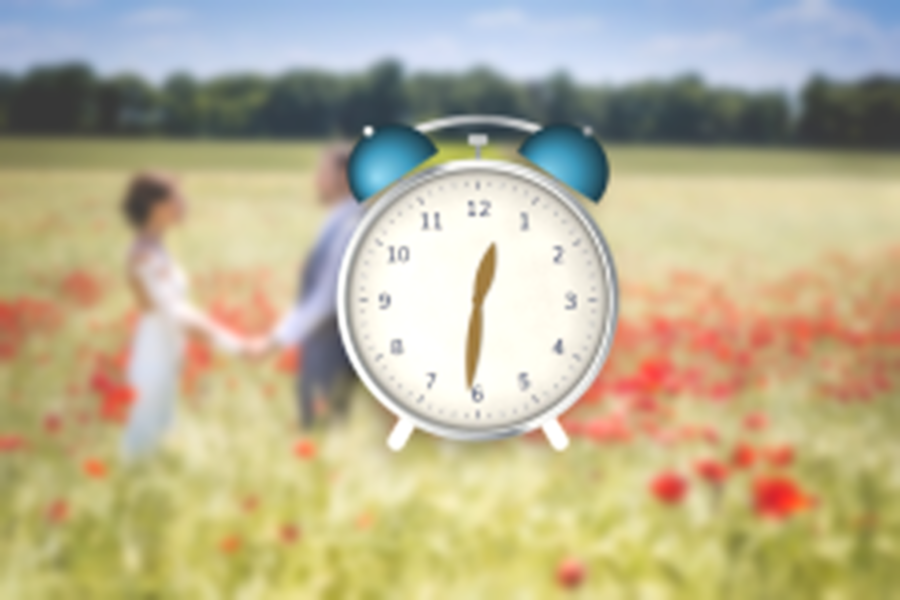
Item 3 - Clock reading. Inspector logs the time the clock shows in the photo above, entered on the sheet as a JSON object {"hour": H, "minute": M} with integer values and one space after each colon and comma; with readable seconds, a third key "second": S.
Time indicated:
{"hour": 12, "minute": 31}
